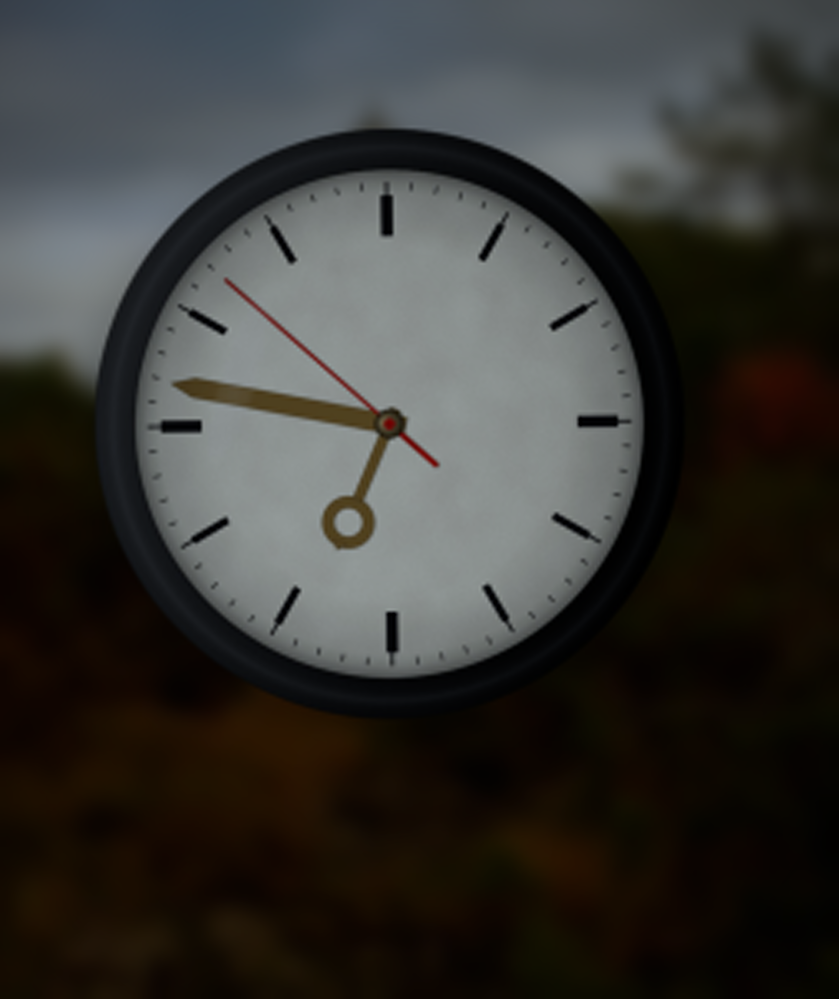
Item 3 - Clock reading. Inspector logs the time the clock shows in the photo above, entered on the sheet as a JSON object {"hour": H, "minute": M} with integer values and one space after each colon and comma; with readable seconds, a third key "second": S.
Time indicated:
{"hour": 6, "minute": 46, "second": 52}
